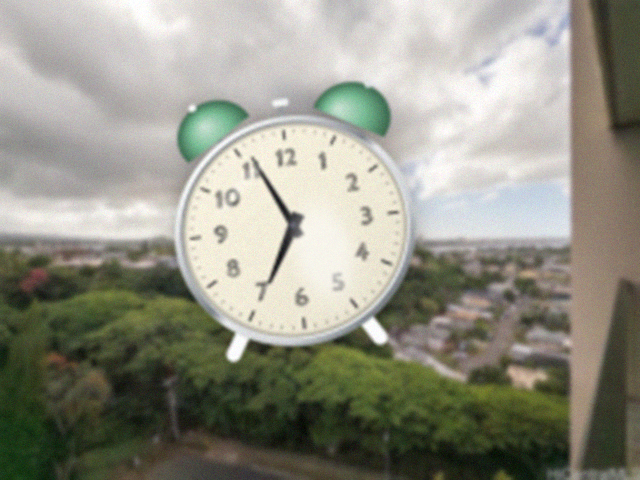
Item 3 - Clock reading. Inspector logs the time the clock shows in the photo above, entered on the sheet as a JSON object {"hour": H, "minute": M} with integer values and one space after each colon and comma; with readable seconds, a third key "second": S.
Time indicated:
{"hour": 6, "minute": 56}
